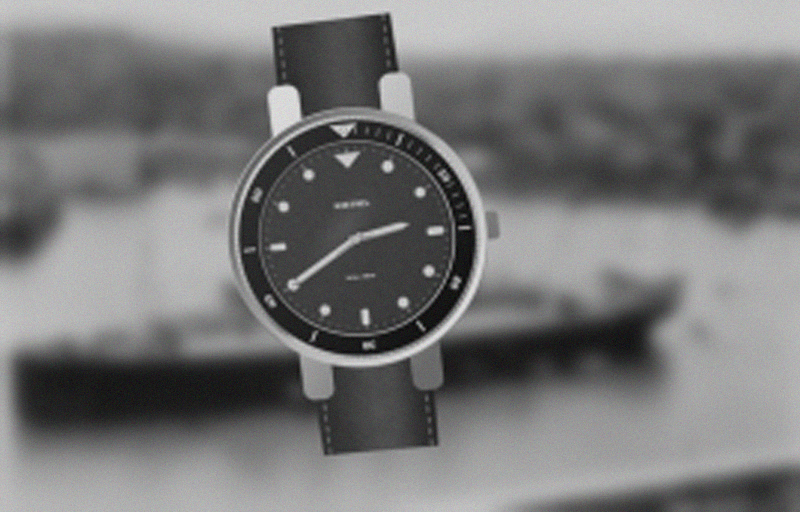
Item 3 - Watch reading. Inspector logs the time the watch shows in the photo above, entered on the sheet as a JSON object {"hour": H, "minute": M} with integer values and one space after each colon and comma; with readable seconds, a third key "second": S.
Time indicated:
{"hour": 2, "minute": 40}
